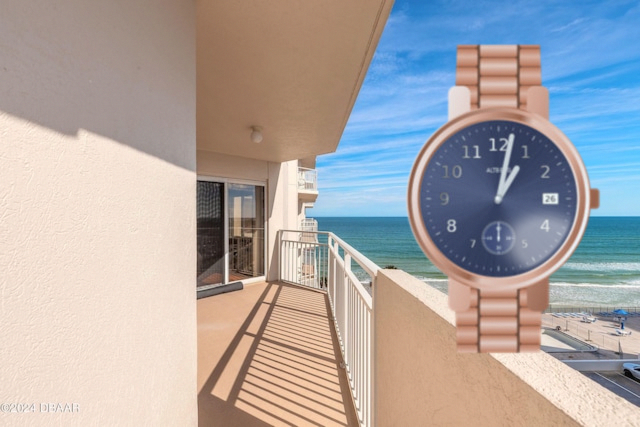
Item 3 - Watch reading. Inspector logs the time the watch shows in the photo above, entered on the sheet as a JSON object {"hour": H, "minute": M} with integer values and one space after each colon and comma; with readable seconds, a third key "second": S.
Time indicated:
{"hour": 1, "minute": 2}
